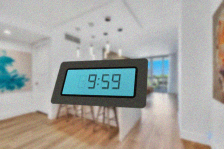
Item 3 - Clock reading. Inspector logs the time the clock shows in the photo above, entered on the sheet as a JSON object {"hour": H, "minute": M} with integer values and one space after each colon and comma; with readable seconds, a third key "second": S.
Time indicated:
{"hour": 9, "minute": 59}
